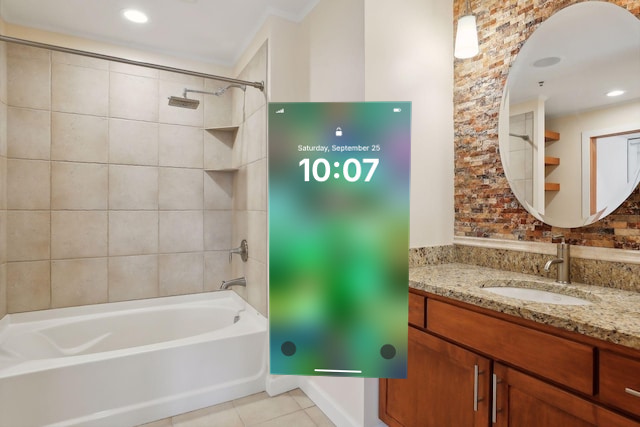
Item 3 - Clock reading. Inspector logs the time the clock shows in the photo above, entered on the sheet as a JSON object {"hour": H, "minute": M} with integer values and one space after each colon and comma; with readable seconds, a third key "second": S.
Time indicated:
{"hour": 10, "minute": 7}
